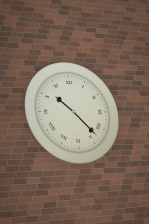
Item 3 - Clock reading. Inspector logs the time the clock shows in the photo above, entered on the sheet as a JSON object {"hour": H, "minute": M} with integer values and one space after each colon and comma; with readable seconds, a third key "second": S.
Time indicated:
{"hour": 10, "minute": 23}
